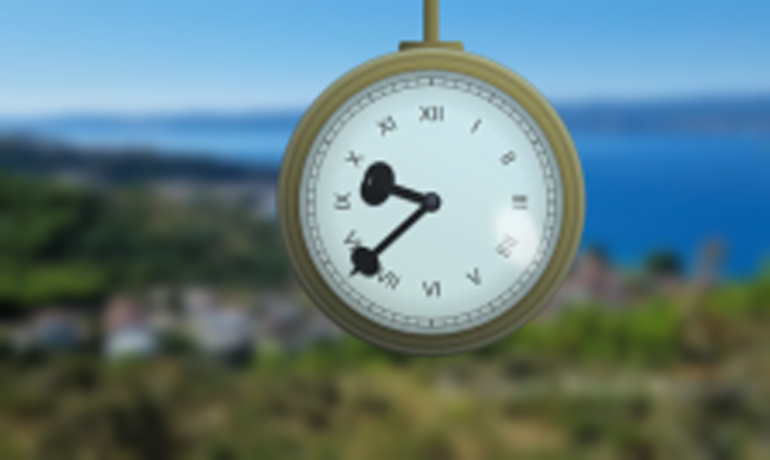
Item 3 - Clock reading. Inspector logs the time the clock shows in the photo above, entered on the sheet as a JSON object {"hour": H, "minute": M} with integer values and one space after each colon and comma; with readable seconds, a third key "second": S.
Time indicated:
{"hour": 9, "minute": 38}
